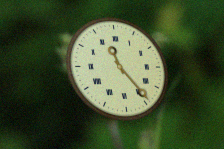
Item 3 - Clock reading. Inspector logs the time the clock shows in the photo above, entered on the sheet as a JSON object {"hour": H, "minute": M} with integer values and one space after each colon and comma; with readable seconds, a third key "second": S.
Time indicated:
{"hour": 11, "minute": 24}
